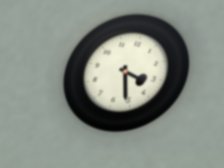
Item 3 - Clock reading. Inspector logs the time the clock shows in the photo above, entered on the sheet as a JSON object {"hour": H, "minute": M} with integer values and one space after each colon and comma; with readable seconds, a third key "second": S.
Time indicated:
{"hour": 3, "minute": 26}
